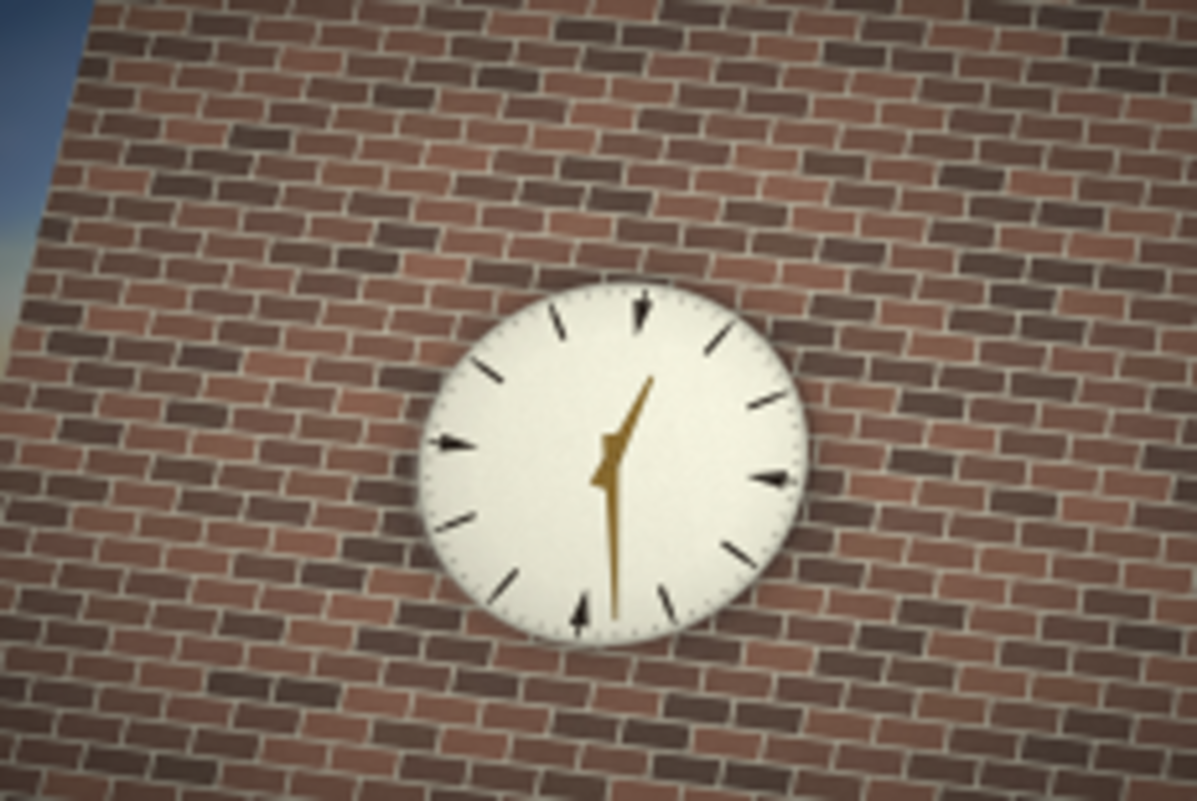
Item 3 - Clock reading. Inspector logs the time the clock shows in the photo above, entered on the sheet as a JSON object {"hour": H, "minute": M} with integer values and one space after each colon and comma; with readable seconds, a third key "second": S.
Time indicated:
{"hour": 12, "minute": 28}
